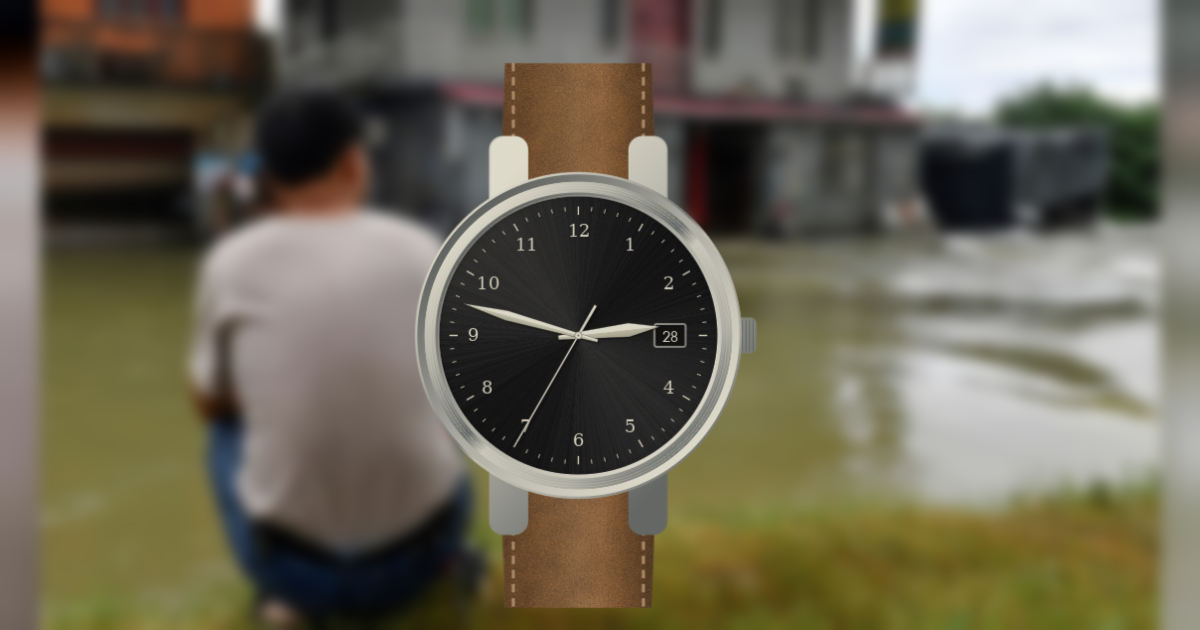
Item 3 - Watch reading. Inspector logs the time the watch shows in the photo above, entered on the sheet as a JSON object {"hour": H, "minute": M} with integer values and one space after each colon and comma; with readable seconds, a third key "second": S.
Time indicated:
{"hour": 2, "minute": 47, "second": 35}
